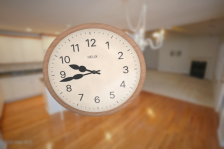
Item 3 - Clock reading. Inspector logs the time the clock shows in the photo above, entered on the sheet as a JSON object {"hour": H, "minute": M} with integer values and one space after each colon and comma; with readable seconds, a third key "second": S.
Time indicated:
{"hour": 9, "minute": 43}
